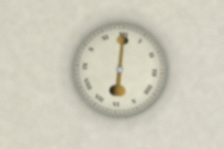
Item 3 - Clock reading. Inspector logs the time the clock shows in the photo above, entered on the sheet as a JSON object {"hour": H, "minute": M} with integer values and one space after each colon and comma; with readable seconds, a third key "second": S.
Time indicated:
{"hour": 6, "minute": 0}
